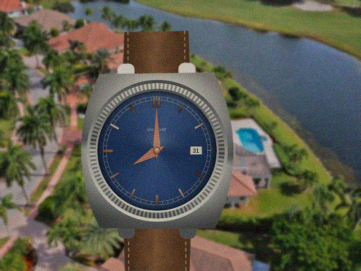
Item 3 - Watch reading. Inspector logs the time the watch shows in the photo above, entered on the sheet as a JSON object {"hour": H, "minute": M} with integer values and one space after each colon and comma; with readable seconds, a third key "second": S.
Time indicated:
{"hour": 8, "minute": 0}
